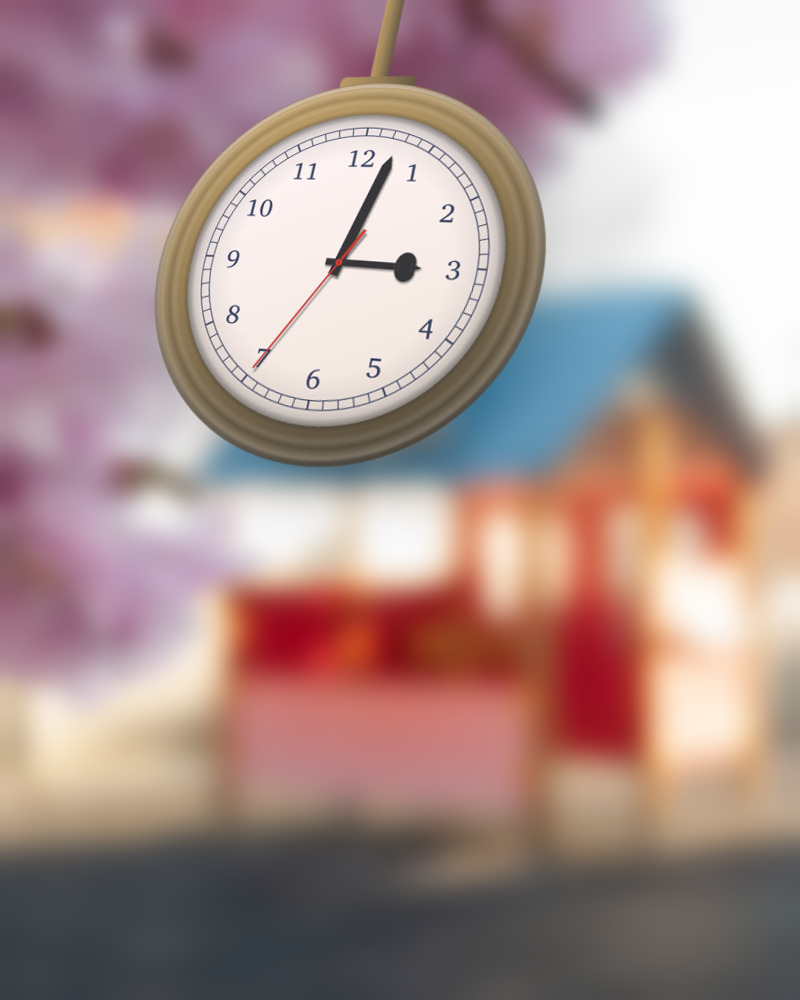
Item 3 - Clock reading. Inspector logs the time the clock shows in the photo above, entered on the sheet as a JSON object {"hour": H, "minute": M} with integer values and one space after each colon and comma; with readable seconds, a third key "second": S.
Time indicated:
{"hour": 3, "minute": 2, "second": 35}
